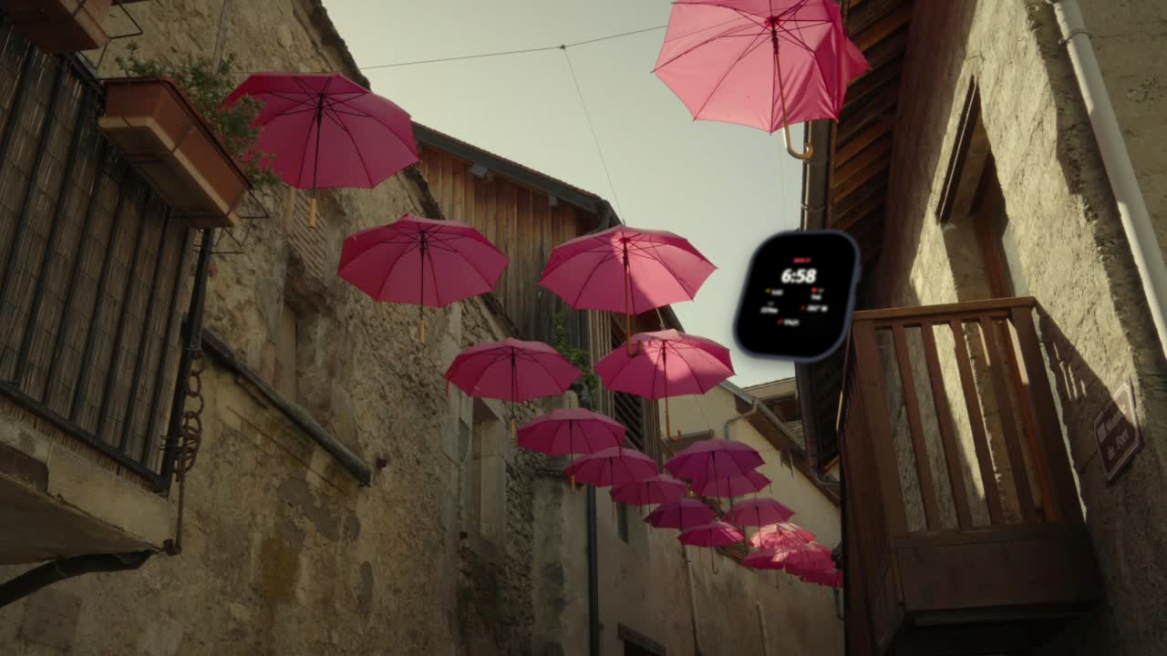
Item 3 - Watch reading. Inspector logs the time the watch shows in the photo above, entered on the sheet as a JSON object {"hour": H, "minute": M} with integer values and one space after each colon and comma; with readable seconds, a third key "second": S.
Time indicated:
{"hour": 6, "minute": 58}
